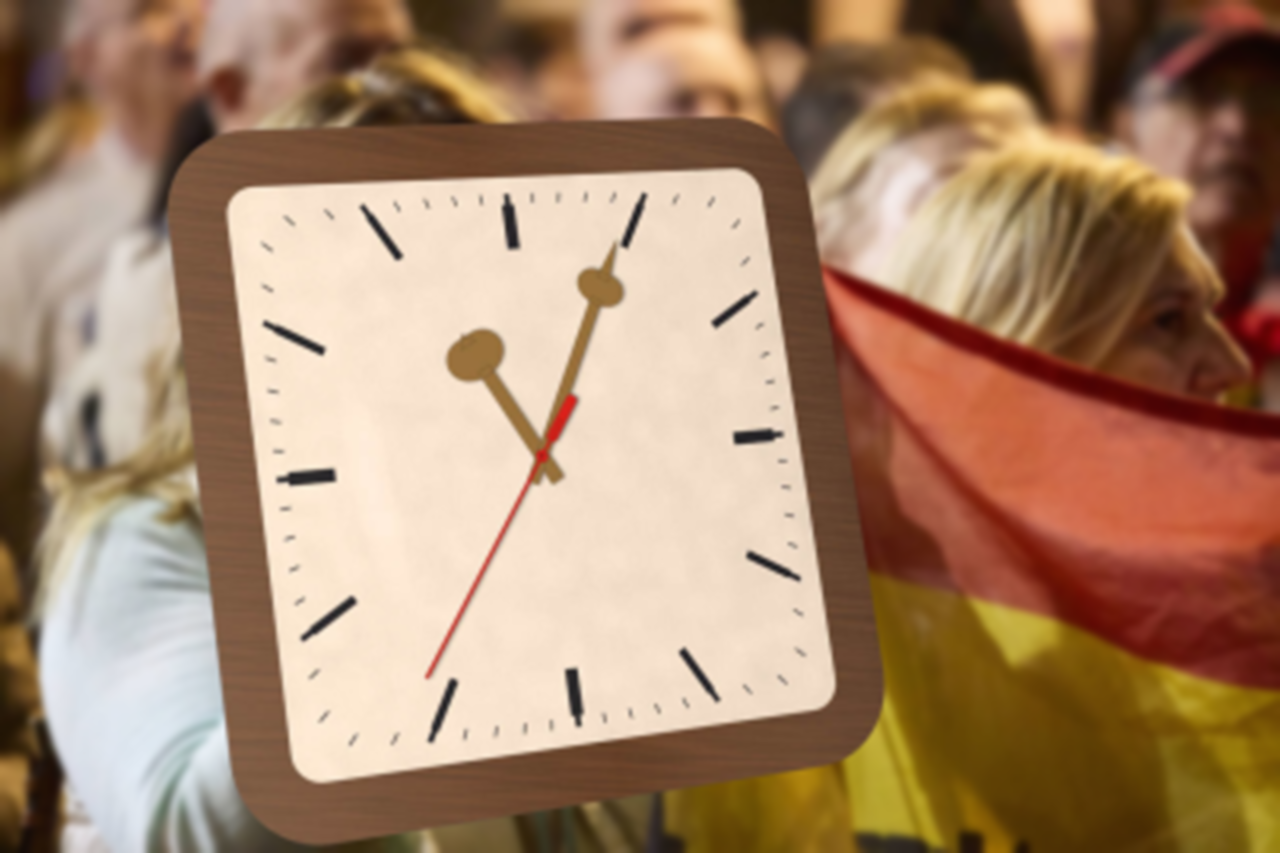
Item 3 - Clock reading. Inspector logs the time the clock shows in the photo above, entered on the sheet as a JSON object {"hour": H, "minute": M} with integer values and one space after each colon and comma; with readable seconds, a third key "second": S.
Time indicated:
{"hour": 11, "minute": 4, "second": 36}
